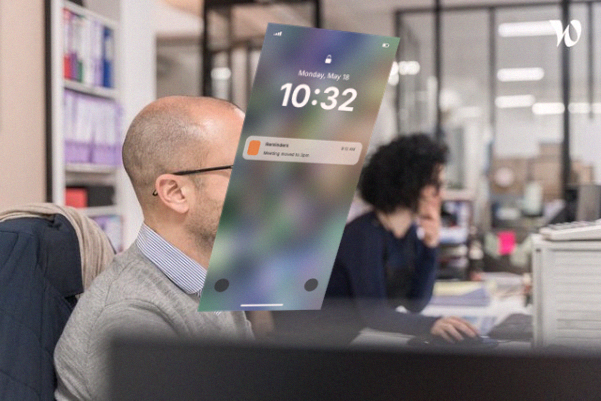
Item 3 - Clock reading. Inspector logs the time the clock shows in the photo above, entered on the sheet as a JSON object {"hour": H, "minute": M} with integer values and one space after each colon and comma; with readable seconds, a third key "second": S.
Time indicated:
{"hour": 10, "minute": 32}
